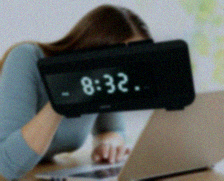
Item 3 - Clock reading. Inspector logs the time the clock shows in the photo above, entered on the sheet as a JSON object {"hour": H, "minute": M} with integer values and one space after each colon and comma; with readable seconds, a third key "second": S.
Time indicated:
{"hour": 8, "minute": 32}
